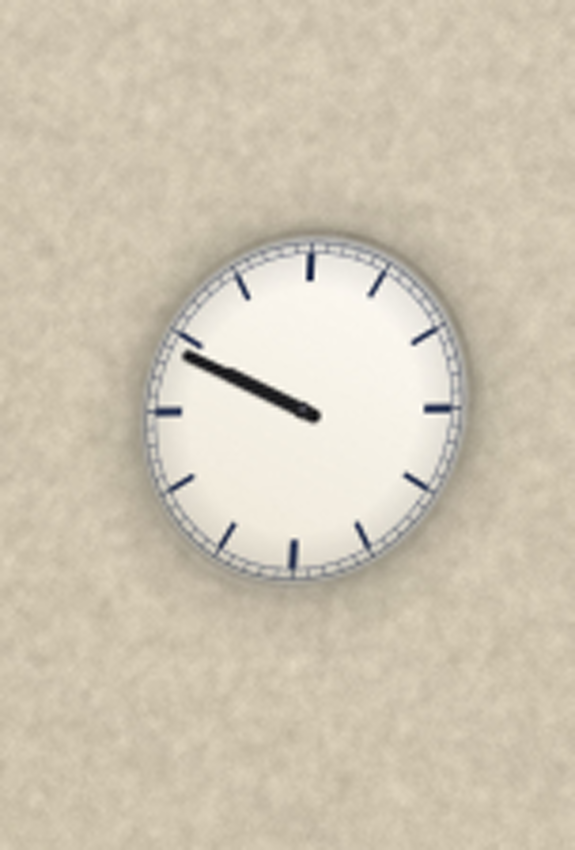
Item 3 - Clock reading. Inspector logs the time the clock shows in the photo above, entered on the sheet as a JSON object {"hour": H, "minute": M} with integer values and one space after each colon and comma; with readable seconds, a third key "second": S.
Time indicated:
{"hour": 9, "minute": 49}
